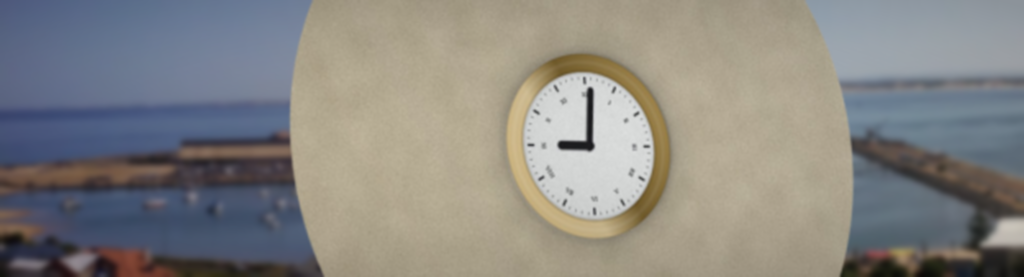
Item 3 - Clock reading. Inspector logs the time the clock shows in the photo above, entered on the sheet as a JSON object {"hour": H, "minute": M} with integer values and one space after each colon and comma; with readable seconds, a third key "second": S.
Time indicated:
{"hour": 9, "minute": 1}
